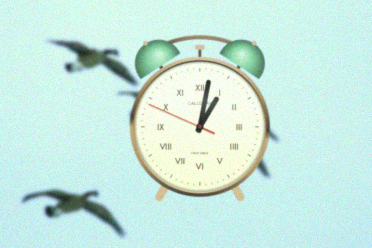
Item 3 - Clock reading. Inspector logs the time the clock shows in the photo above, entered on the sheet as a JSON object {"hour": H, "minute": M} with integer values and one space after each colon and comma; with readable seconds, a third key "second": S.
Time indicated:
{"hour": 1, "minute": 1, "second": 49}
